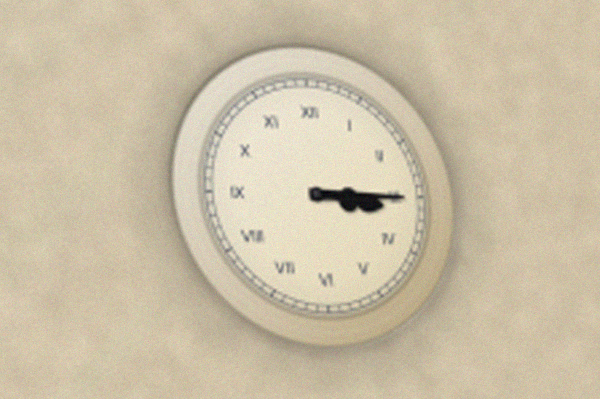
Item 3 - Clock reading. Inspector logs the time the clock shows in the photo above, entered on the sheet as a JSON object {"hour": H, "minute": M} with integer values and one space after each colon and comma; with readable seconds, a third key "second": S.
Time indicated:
{"hour": 3, "minute": 15}
